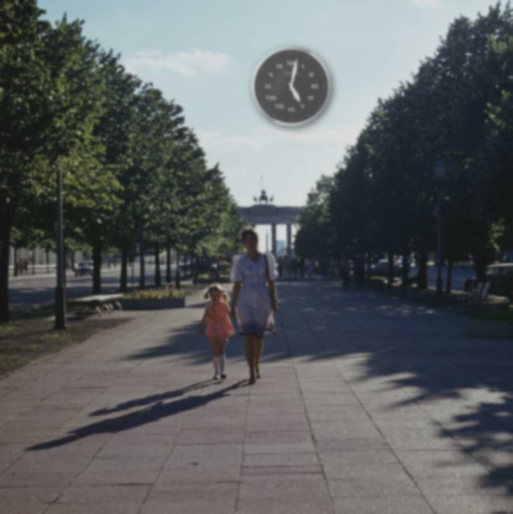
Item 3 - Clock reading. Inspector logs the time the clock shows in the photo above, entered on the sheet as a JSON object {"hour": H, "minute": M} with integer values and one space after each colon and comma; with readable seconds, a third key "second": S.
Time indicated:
{"hour": 5, "minute": 2}
